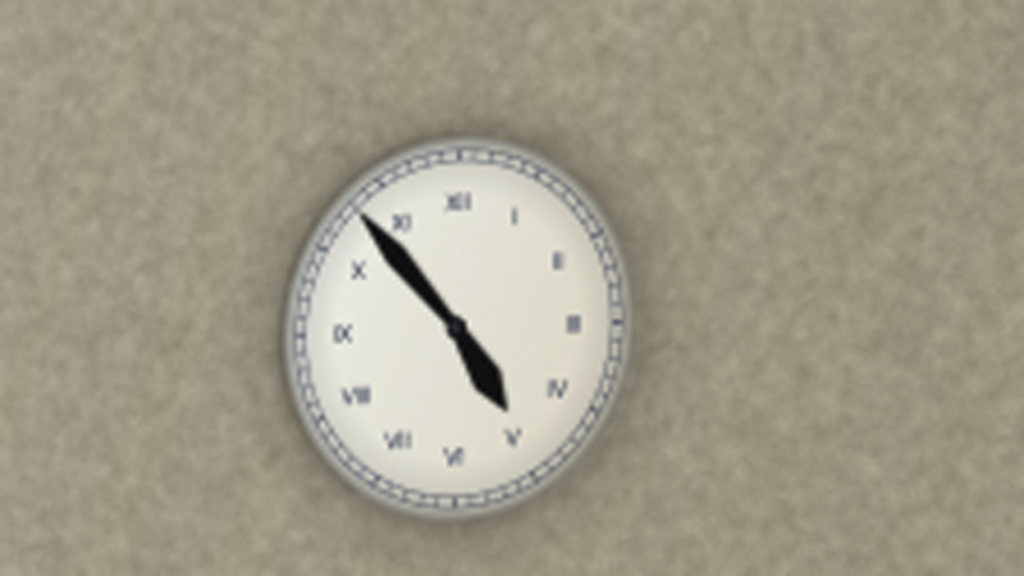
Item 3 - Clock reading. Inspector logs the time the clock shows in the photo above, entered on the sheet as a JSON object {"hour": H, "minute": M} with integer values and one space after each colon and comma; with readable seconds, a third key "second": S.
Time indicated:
{"hour": 4, "minute": 53}
